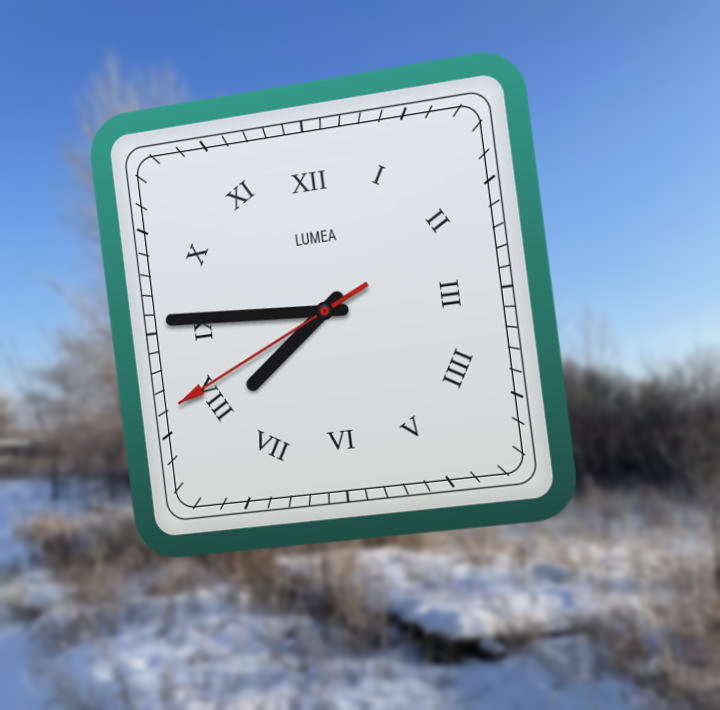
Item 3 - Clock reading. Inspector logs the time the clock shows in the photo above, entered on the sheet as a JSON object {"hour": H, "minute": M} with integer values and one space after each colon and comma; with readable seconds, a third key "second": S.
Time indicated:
{"hour": 7, "minute": 45, "second": 41}
